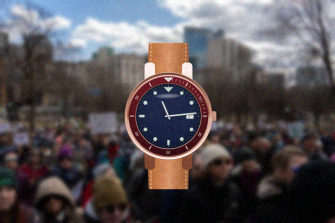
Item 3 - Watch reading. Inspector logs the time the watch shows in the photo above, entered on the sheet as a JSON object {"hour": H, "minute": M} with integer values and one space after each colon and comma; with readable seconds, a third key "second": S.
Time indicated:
{"hour": 11, "minute": 14}
